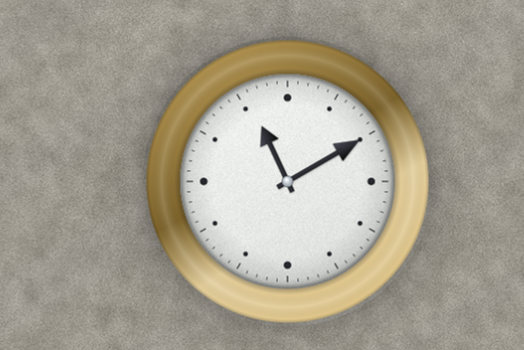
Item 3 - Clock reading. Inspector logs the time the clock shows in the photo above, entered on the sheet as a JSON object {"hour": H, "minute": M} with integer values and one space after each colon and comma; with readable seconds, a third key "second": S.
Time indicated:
{"hour": 11, "minute": 10}
